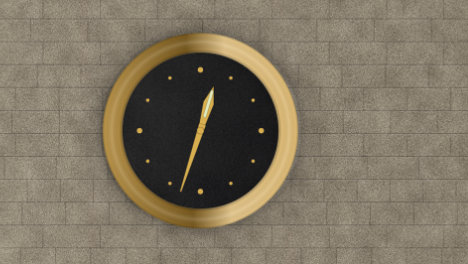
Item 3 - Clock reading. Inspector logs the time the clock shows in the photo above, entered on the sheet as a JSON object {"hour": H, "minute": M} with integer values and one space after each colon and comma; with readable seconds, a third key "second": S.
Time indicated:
{"hour": 12, "minute": 33}
